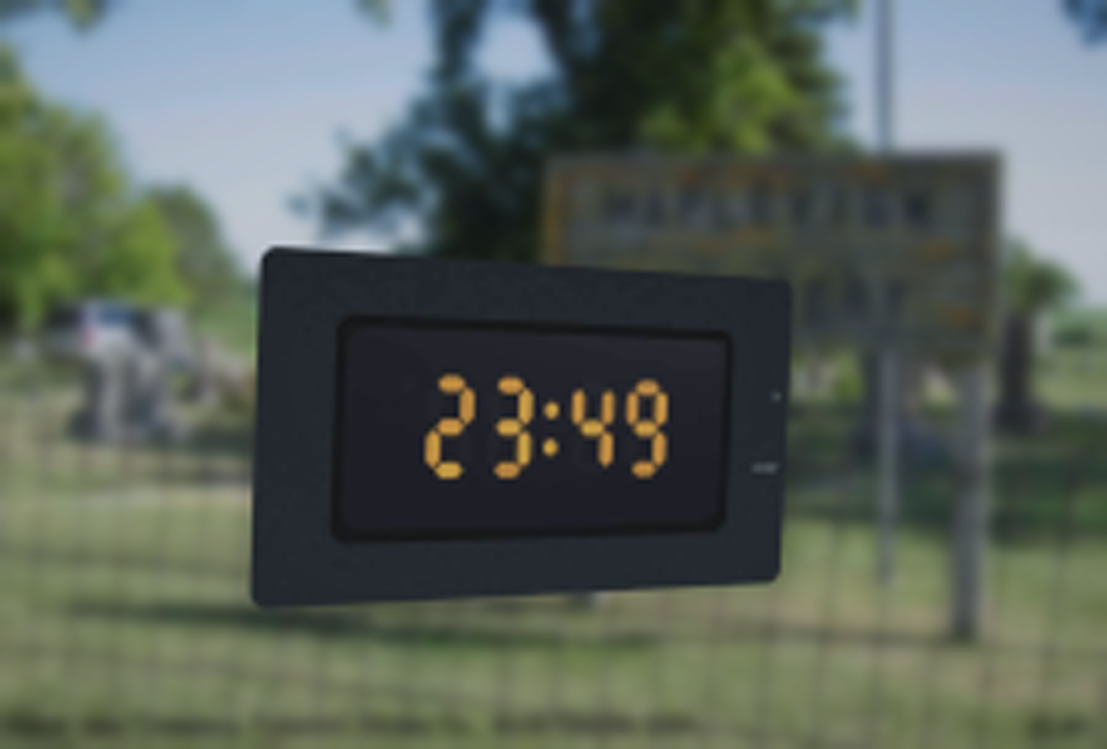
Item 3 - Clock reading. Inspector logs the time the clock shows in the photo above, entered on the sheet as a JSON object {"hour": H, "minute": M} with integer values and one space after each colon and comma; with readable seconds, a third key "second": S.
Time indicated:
{"hour": 23, "minute": 49}
